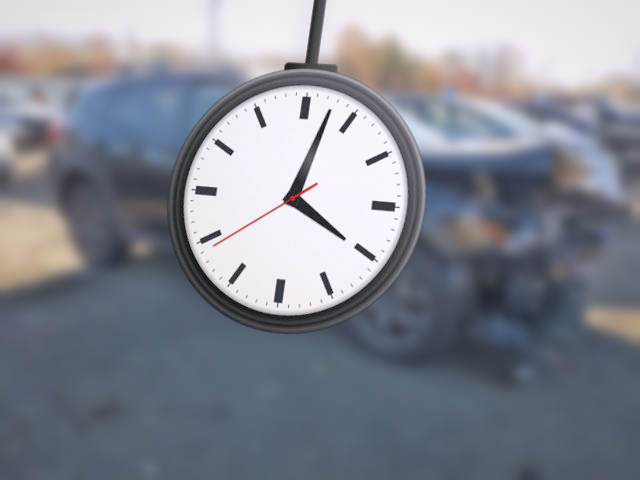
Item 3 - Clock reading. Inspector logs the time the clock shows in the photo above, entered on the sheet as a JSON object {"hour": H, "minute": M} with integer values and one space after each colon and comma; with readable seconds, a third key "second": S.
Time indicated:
{"hour": 4, "minute": 2, "second": 39}
